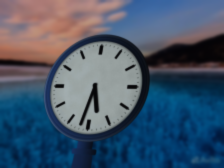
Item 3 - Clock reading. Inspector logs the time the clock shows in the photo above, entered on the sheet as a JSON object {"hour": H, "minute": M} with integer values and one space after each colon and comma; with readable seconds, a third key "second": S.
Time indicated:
{"hour": 5, "minute": 32}
